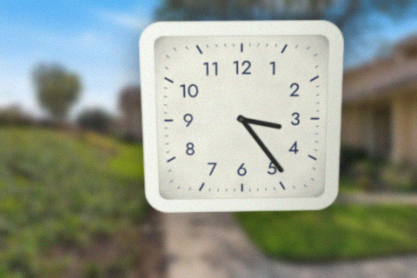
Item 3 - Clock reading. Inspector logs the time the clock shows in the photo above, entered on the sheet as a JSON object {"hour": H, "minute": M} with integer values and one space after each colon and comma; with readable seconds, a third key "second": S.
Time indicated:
{"hour": 3, "minute": 24}
